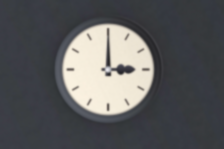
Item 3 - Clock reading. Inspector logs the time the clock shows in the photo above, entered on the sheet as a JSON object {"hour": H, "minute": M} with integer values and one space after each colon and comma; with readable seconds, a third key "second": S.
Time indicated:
{"hour": 3, "minute": 0}
